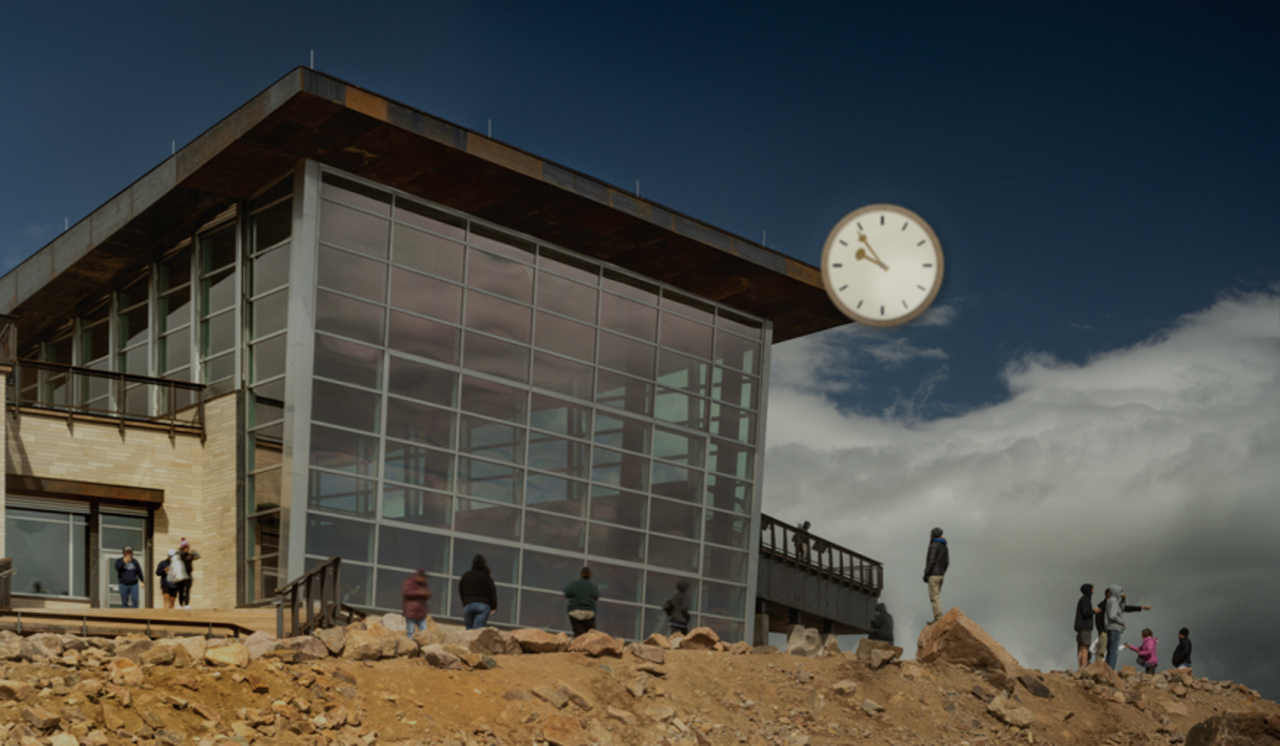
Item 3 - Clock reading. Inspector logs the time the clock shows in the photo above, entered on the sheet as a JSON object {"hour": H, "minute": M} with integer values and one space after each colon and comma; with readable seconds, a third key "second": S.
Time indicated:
{"hour": 9, "minute": 54}
